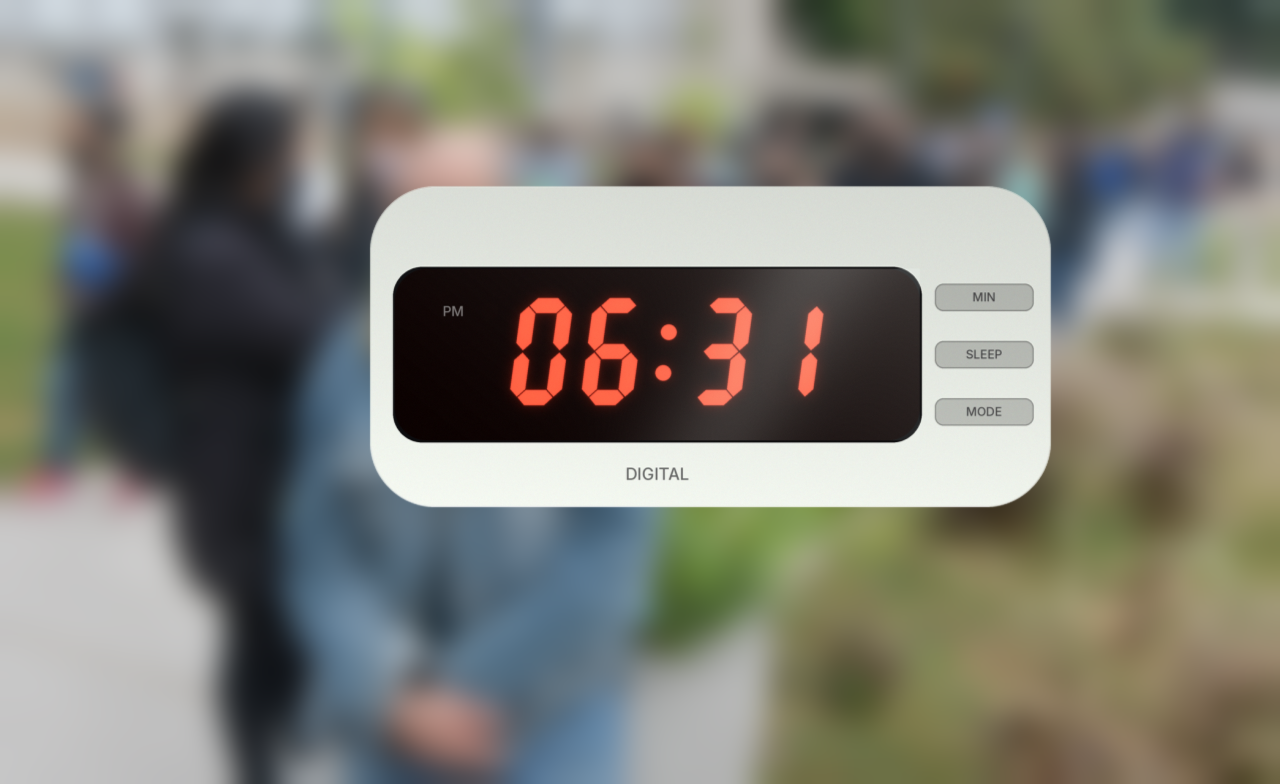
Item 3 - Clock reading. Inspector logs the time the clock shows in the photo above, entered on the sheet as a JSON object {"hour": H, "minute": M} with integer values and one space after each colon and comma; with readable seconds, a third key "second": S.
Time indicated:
{"hour": 6, "minute": 31}
